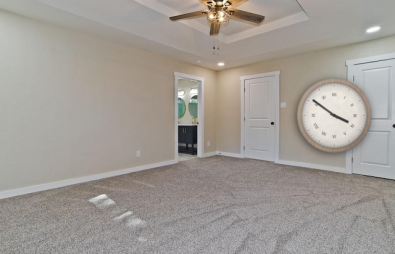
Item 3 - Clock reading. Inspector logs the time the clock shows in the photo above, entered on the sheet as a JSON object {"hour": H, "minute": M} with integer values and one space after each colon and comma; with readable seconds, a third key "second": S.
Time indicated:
{"hour": 3, "minute": 51}
